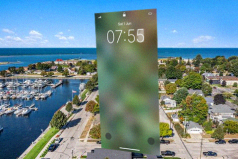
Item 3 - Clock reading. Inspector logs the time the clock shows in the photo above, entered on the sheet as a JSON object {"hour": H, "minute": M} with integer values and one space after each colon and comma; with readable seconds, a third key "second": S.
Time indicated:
{"hour": 7, "minute": 55}
